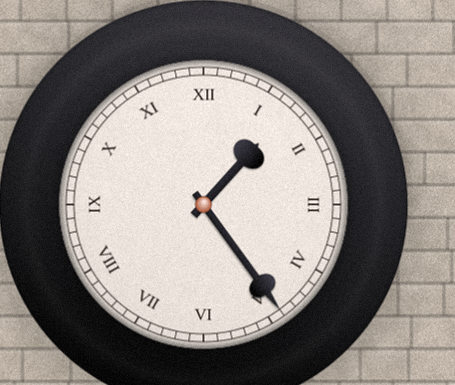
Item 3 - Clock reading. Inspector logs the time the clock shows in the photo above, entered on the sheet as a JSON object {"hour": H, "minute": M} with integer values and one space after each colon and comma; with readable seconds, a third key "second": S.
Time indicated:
{"hour": 1, "minute": 24}
